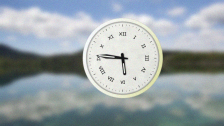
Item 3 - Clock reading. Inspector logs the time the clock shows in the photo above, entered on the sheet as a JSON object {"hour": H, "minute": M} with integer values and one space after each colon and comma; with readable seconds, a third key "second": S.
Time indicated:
{"hour": 5, "minute": 46}
